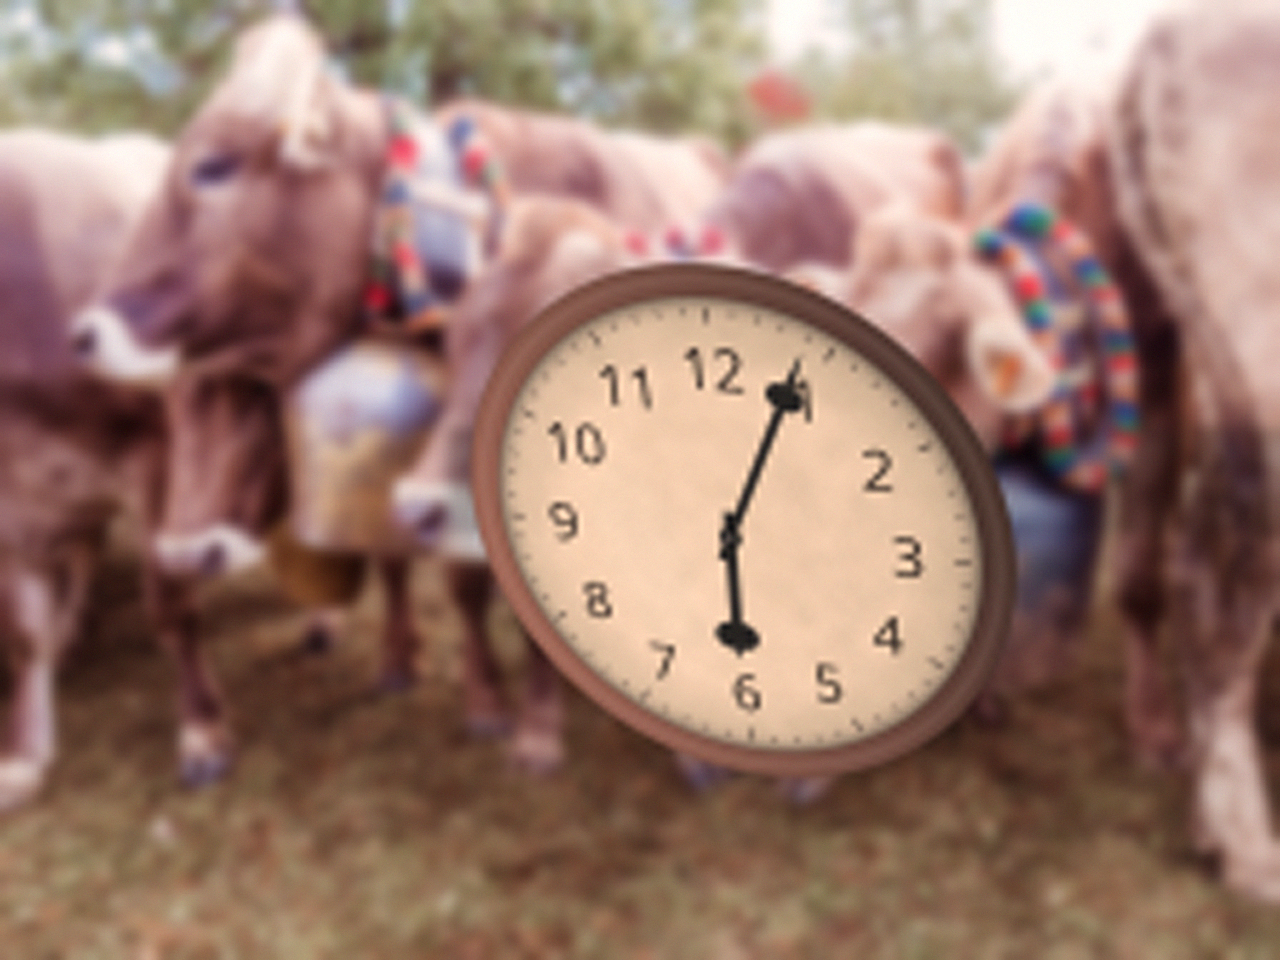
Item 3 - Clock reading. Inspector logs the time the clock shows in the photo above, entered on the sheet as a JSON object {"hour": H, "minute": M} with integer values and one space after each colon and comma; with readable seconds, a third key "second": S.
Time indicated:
{"hour": 6, "minute": 4}
